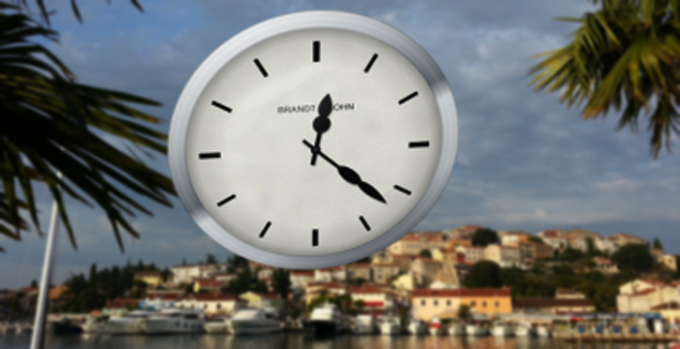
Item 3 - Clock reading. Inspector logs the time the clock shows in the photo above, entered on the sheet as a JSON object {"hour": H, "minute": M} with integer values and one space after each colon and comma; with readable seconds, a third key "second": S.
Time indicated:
{"hour": 12, "minute": 22}
